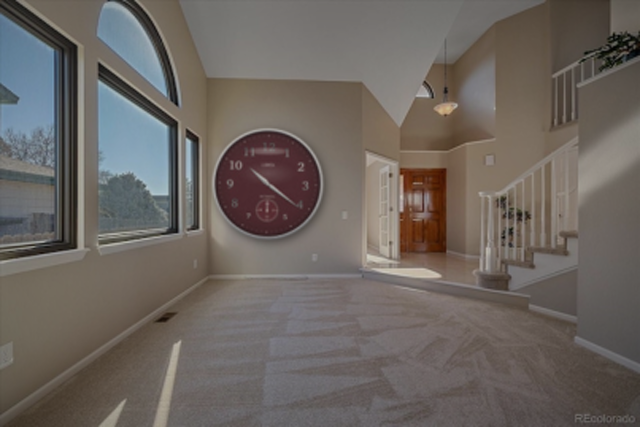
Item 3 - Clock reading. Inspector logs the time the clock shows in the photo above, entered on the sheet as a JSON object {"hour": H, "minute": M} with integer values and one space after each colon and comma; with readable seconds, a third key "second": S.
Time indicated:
{"hour": 10, "minute": 21}
